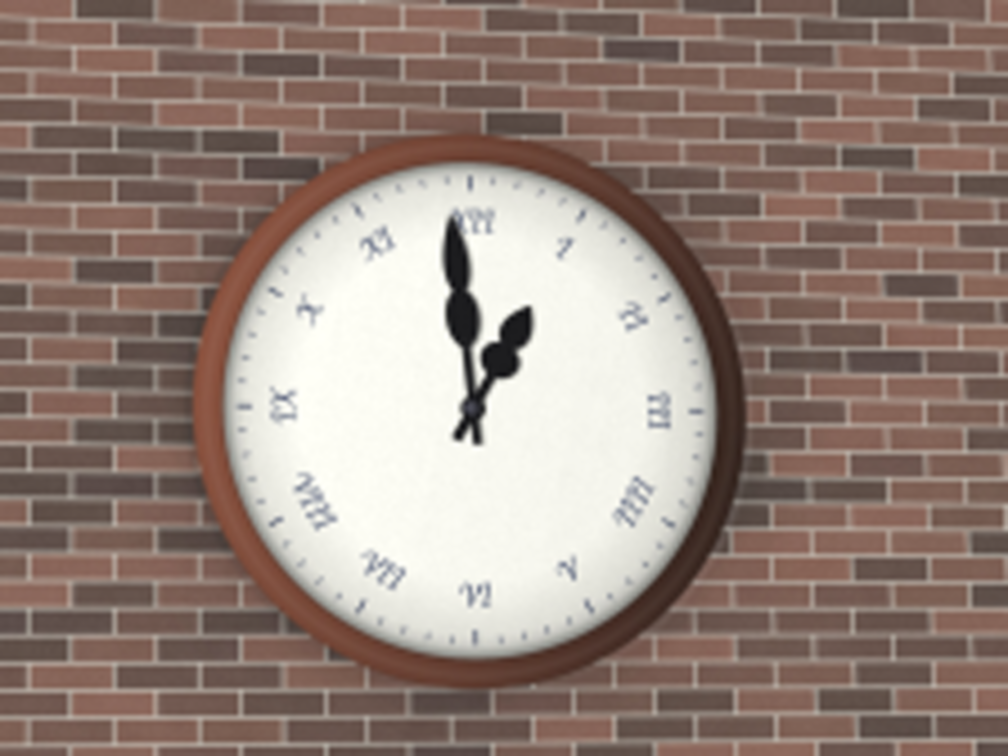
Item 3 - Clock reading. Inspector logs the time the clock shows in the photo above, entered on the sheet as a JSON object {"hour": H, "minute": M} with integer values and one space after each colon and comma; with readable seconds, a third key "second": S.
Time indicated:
{"hour": 12, "minute": 59}
